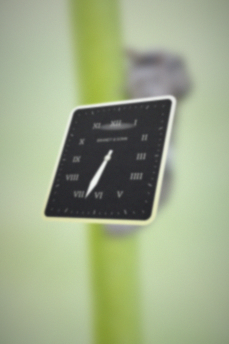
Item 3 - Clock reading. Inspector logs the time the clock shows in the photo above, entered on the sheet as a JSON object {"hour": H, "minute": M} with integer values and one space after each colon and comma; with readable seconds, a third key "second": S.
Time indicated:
{"hour": 6, "minute": 33}
